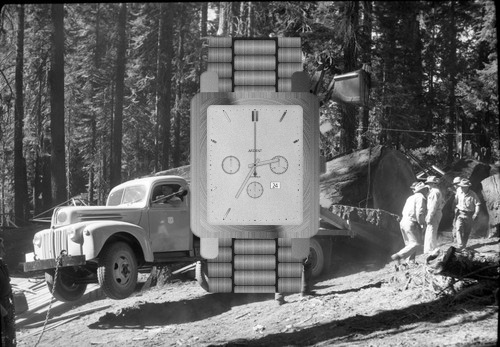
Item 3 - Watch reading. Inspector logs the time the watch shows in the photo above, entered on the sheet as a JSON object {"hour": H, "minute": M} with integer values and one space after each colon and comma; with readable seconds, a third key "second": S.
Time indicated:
{"hour": 2, "minute": 35}
